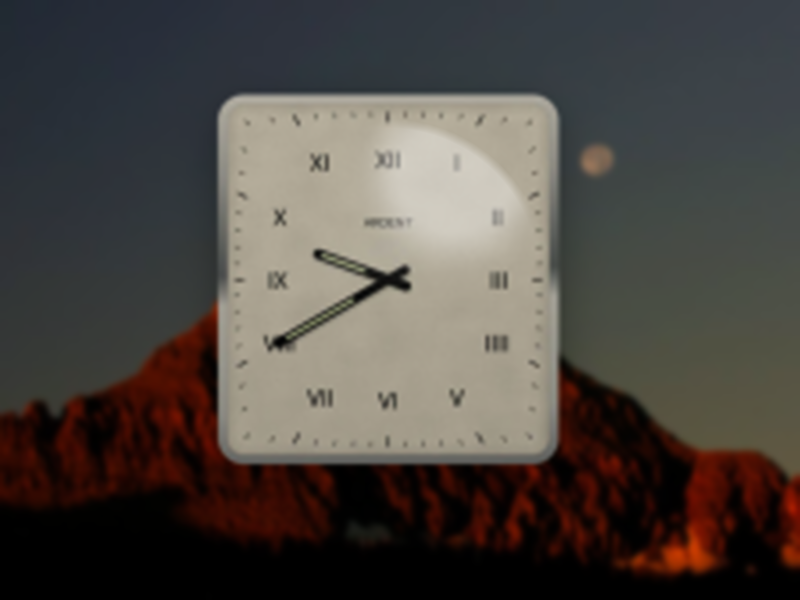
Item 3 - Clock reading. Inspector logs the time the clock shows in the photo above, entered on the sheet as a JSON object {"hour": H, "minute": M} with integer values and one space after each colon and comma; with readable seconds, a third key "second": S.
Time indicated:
{"hour": 9, "minute": 40}
